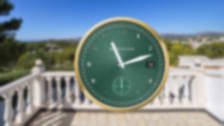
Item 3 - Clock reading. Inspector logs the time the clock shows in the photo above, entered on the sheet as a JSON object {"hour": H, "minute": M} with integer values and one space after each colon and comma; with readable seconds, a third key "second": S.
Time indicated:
{"hour": 11, "minute": 12}
